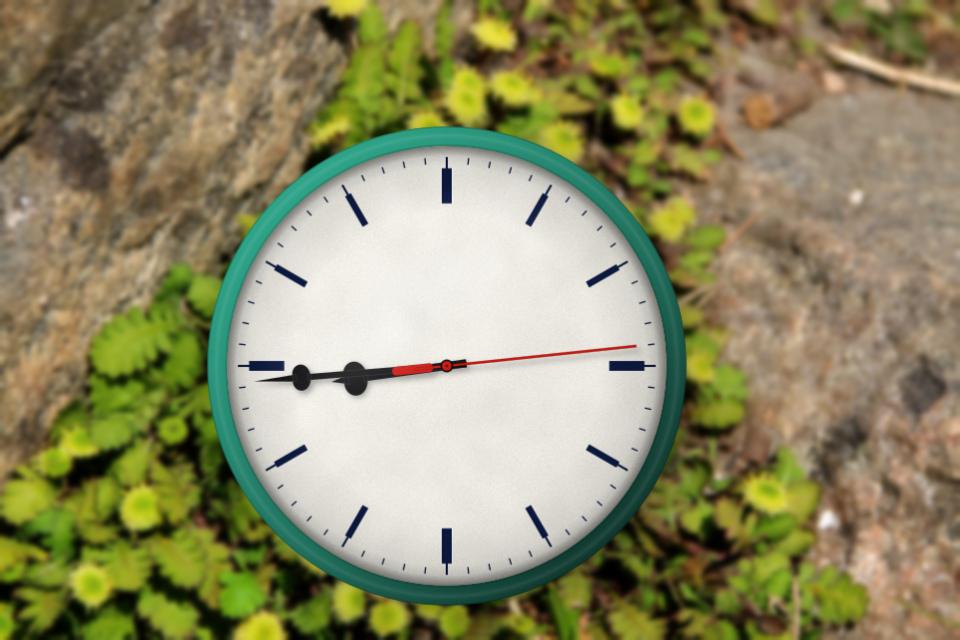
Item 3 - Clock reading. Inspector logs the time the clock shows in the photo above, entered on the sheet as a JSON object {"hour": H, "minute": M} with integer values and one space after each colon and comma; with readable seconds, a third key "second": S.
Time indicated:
{"hour": 8, "minute": 44, "second": 14}
